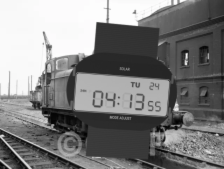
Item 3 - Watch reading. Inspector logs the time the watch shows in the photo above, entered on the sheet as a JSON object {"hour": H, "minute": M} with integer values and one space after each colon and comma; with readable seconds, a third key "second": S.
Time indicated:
{"hour": 4, "minute": 13, "second": 55}
